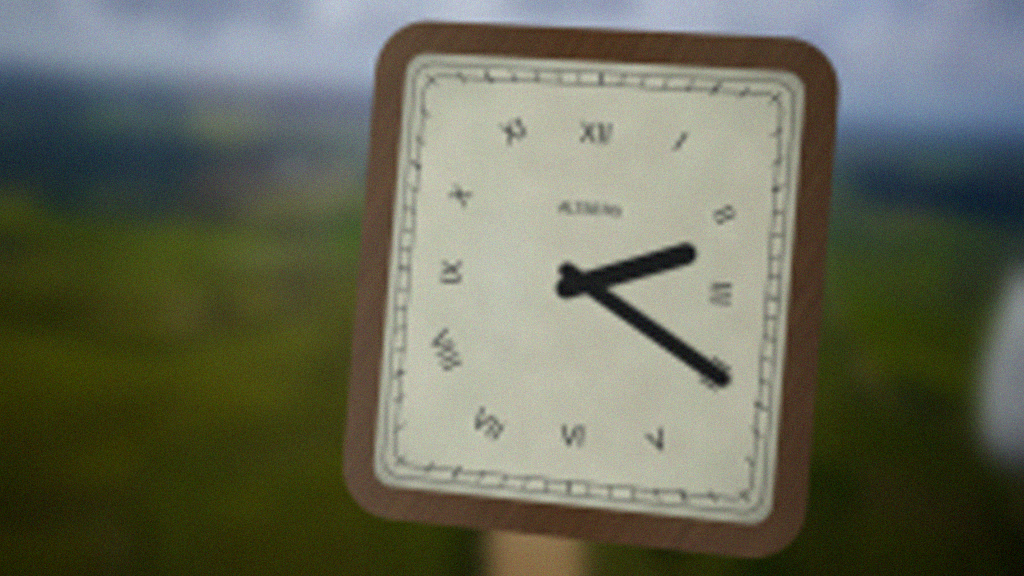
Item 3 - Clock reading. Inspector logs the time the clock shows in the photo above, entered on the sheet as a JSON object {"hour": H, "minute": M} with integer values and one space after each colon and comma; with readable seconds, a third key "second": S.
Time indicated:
{"hour": 2, "minute": 20}
